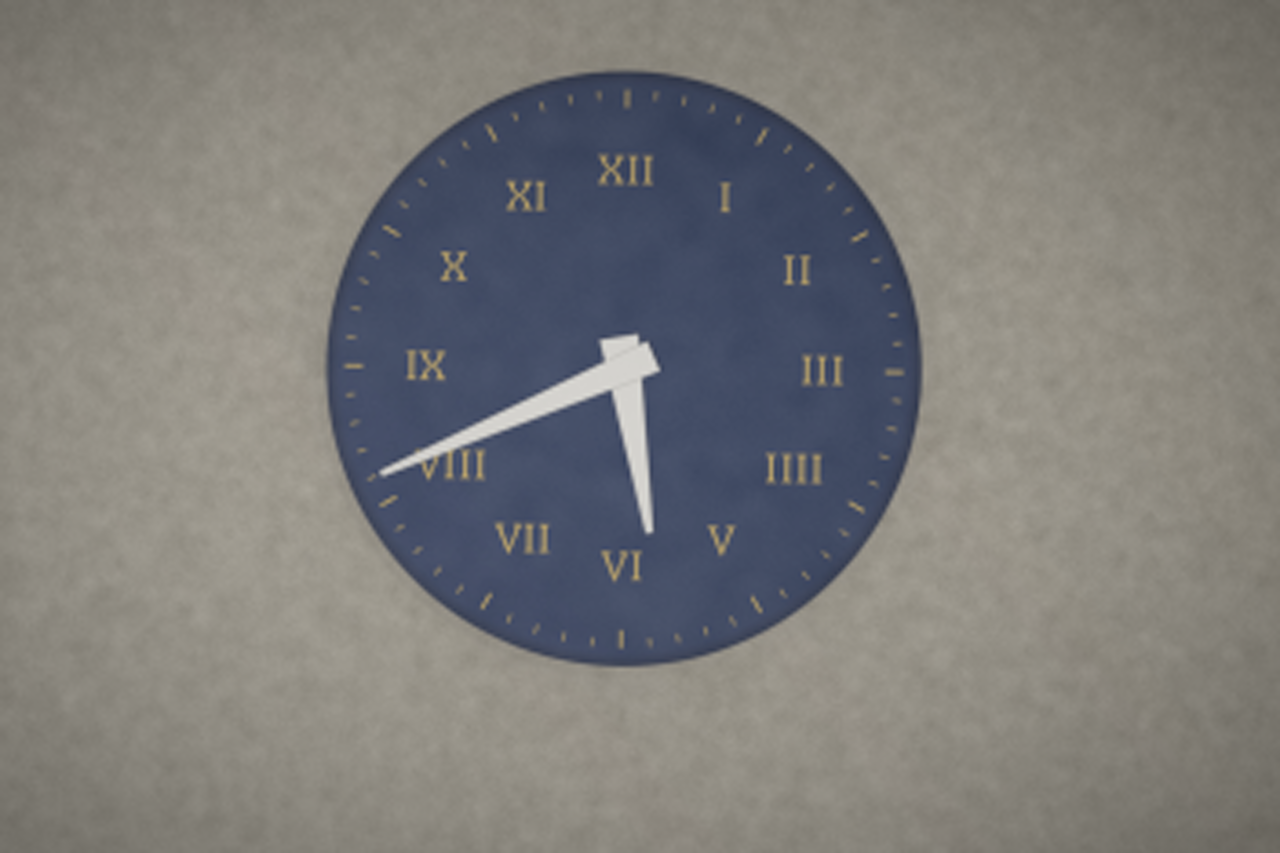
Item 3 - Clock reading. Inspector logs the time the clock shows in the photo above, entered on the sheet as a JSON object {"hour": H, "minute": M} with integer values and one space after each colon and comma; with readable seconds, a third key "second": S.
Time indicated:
{"hour": 5, "minute": 41}
